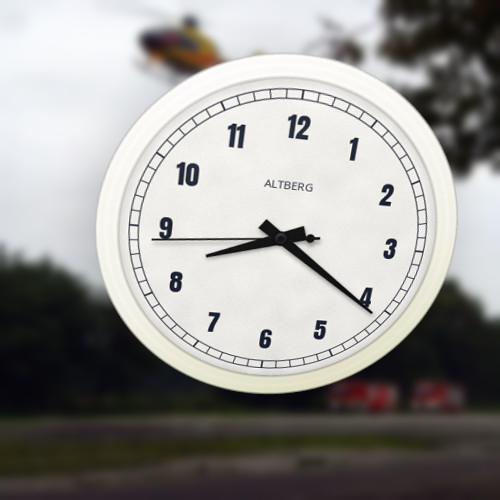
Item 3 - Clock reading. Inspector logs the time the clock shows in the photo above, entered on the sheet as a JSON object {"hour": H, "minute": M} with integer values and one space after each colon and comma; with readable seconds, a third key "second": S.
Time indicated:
{"hour": 8, "minute": 20, "second": 44}
